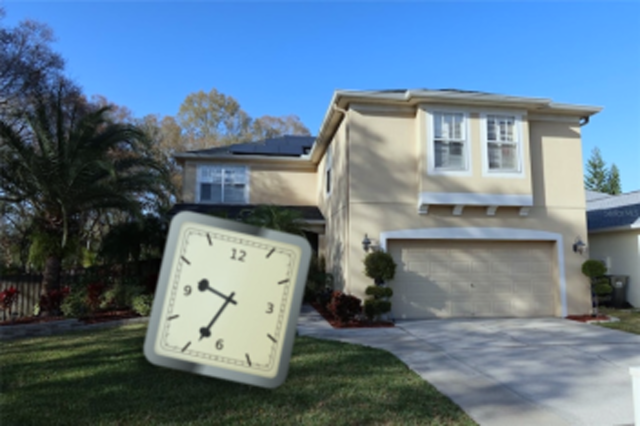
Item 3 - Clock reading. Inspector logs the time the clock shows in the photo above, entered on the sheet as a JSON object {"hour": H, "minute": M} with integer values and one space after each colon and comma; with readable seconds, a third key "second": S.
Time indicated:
{"hour": 9, "minute": 34}
